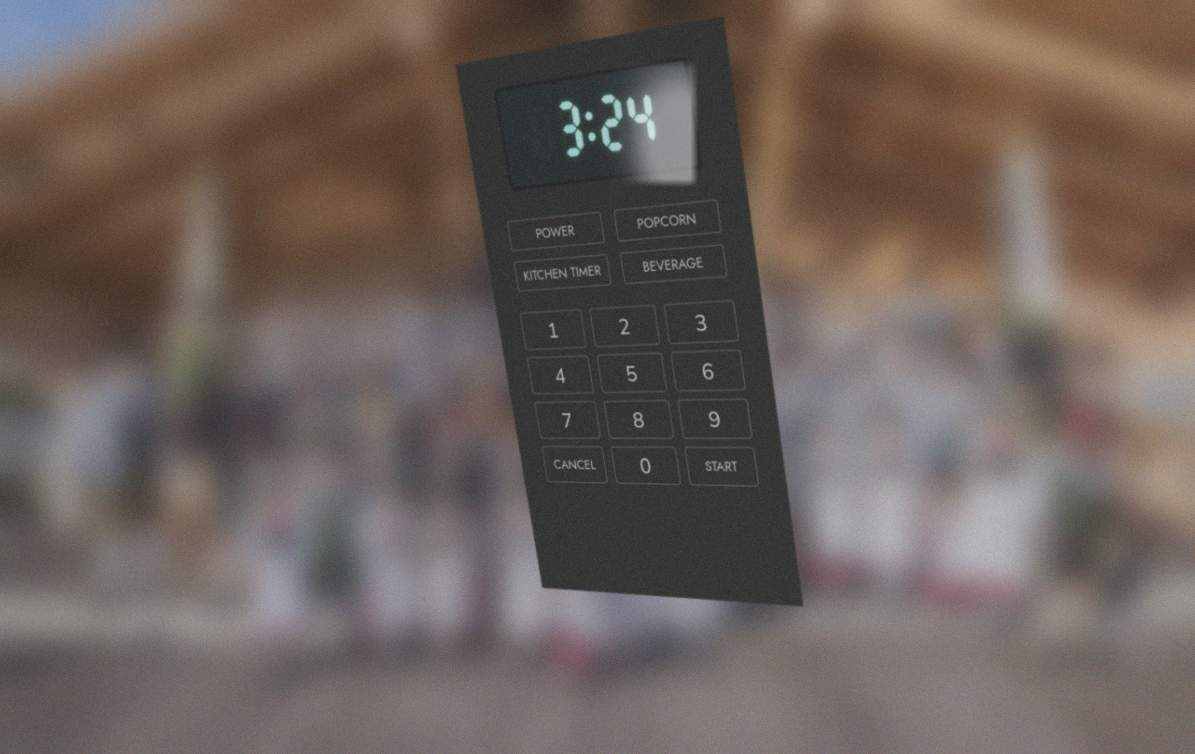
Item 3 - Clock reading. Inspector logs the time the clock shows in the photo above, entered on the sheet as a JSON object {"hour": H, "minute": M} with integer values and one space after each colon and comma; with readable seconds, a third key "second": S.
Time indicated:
{"hour": 3, "minute": 24}
